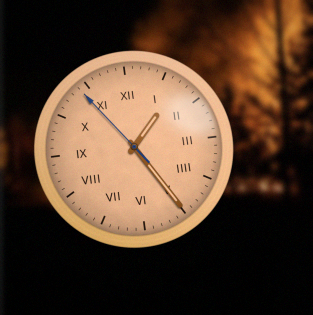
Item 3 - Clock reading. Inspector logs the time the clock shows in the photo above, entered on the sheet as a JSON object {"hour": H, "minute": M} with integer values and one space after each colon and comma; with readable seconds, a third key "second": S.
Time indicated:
{"hour": 1, "minute": 24, "second": 54}
